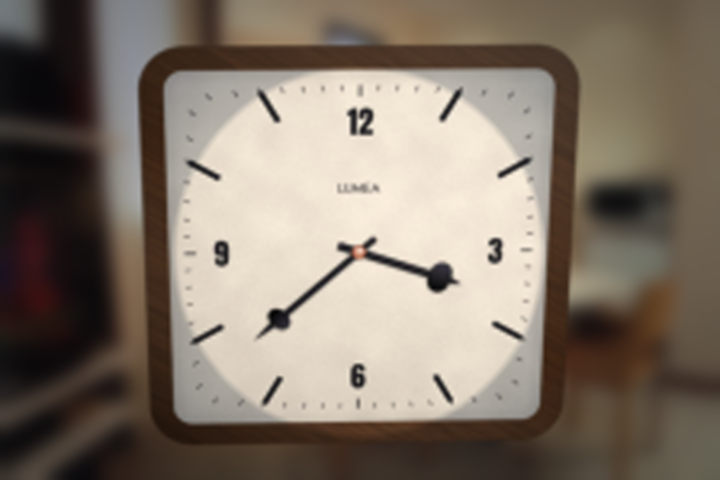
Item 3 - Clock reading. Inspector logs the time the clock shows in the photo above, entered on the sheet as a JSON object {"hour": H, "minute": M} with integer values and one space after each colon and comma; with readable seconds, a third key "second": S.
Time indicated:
{"hour": 3, "minute": 38}
